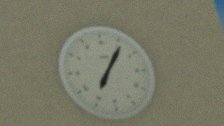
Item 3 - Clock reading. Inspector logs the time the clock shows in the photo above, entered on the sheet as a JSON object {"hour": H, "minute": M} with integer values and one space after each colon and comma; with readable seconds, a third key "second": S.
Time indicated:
{"hour": 7, "minute": 6}
